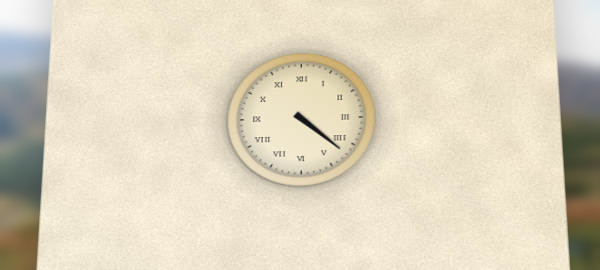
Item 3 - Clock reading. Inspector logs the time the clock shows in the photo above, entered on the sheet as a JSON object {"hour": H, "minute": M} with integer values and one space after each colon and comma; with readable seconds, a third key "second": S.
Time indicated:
{"hour": 4, "minute": 22}
